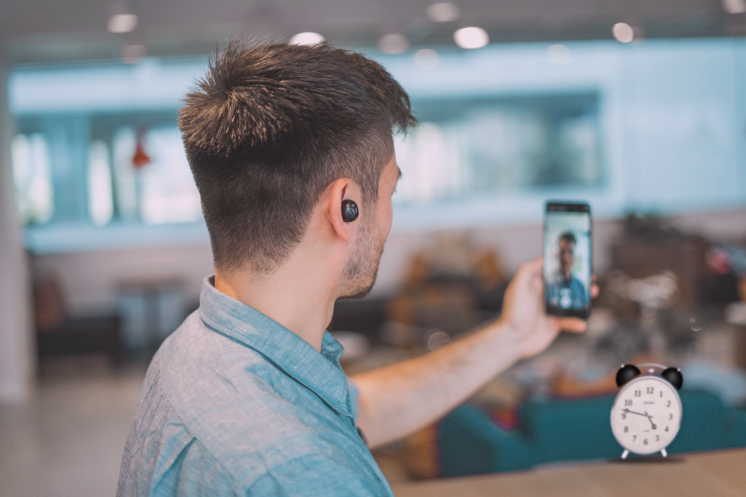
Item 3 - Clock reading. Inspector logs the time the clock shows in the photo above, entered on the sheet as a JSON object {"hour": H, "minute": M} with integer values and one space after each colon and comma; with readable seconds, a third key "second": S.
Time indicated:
{"hour": 4, "minute": 47}
